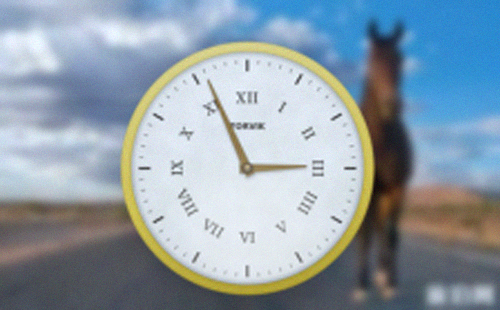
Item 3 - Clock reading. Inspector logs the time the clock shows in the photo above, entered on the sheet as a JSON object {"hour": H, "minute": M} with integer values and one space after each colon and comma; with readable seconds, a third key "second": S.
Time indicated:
{"hour": 2, "minute": 56}
